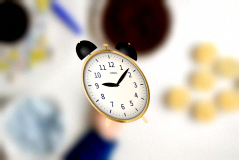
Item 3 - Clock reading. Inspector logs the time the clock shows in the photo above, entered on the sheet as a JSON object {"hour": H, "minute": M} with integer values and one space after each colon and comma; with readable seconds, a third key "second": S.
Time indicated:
{"hour": 9, "minute": 8}
